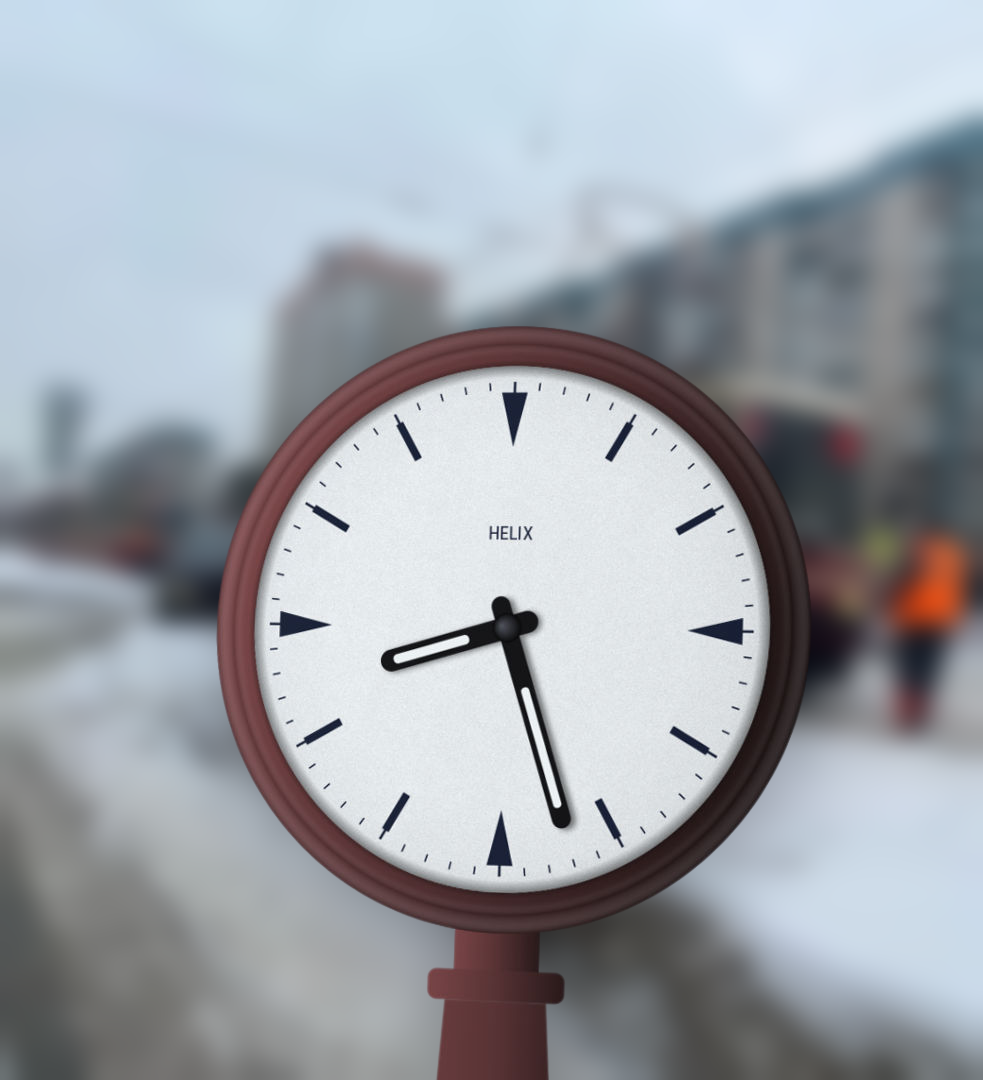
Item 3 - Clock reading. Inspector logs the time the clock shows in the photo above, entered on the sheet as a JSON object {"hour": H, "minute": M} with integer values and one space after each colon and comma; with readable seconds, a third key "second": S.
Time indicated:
{"hour": 8, "minute": 27}
